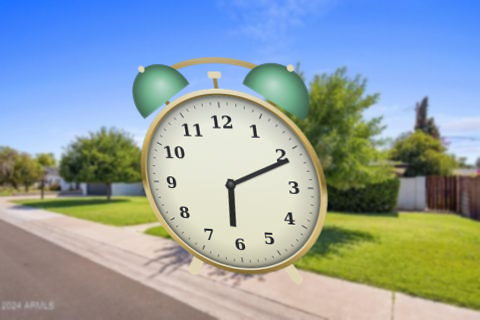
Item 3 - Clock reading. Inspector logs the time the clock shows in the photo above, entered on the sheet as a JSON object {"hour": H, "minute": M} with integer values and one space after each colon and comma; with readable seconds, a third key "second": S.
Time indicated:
{"hour": 6, "minute": 11}
